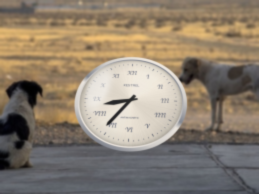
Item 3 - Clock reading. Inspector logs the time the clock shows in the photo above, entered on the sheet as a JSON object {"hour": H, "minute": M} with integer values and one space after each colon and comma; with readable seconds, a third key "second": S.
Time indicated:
{"hour": 8, "minute": 36}
